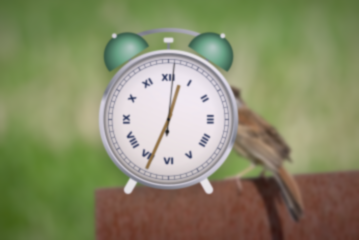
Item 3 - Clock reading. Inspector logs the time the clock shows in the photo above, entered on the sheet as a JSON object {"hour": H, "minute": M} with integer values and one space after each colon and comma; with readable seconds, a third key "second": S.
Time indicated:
{"hour": 12, "minute": 34, "second": 1}
